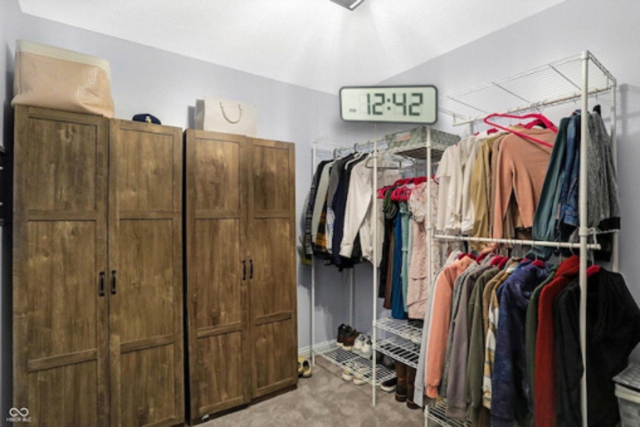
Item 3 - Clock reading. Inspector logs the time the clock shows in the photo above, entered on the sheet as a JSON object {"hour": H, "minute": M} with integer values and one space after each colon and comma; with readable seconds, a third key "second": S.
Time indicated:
{"hour": 12, "minute": 42}
